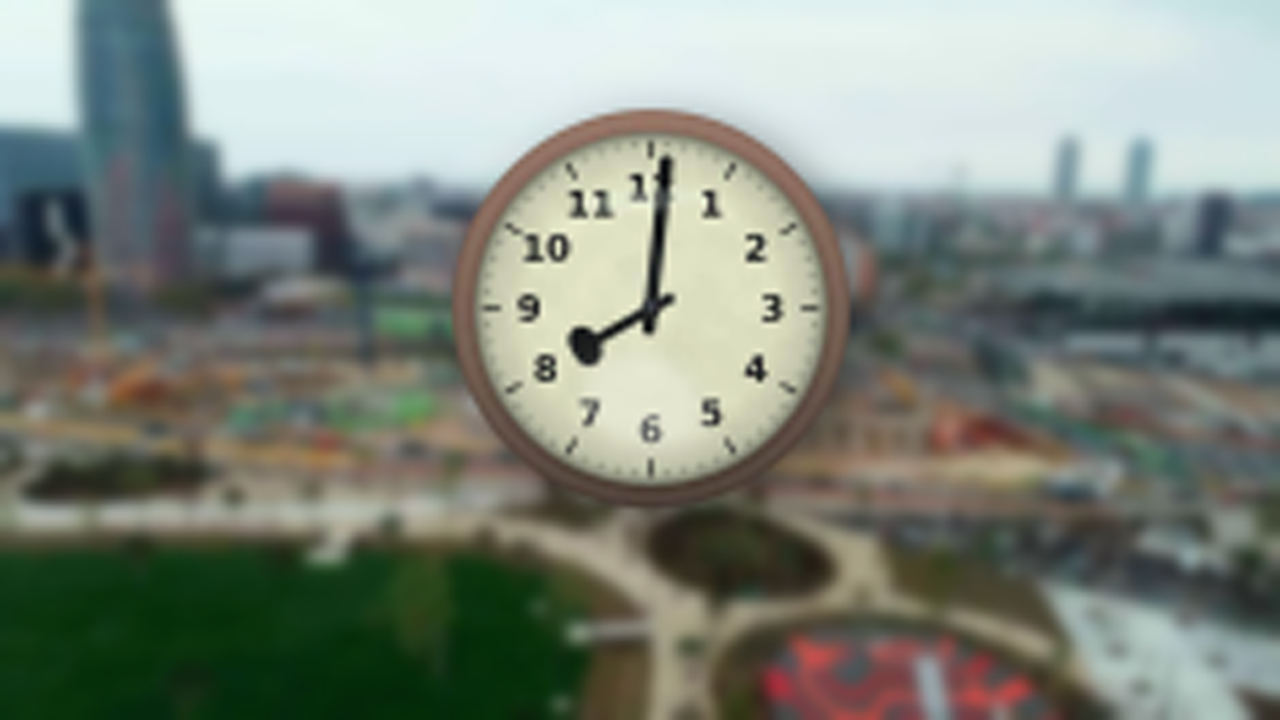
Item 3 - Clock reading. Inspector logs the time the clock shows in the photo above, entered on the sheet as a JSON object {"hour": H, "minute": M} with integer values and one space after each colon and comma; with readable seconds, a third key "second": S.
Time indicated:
{"hour": 8, "minute": 1}
